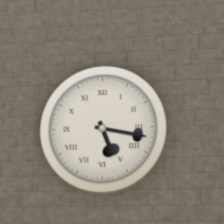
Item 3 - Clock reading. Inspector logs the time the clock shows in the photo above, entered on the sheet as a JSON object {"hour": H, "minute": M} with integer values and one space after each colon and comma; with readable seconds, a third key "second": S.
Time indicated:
{"hour": 5, "minute": 17}
